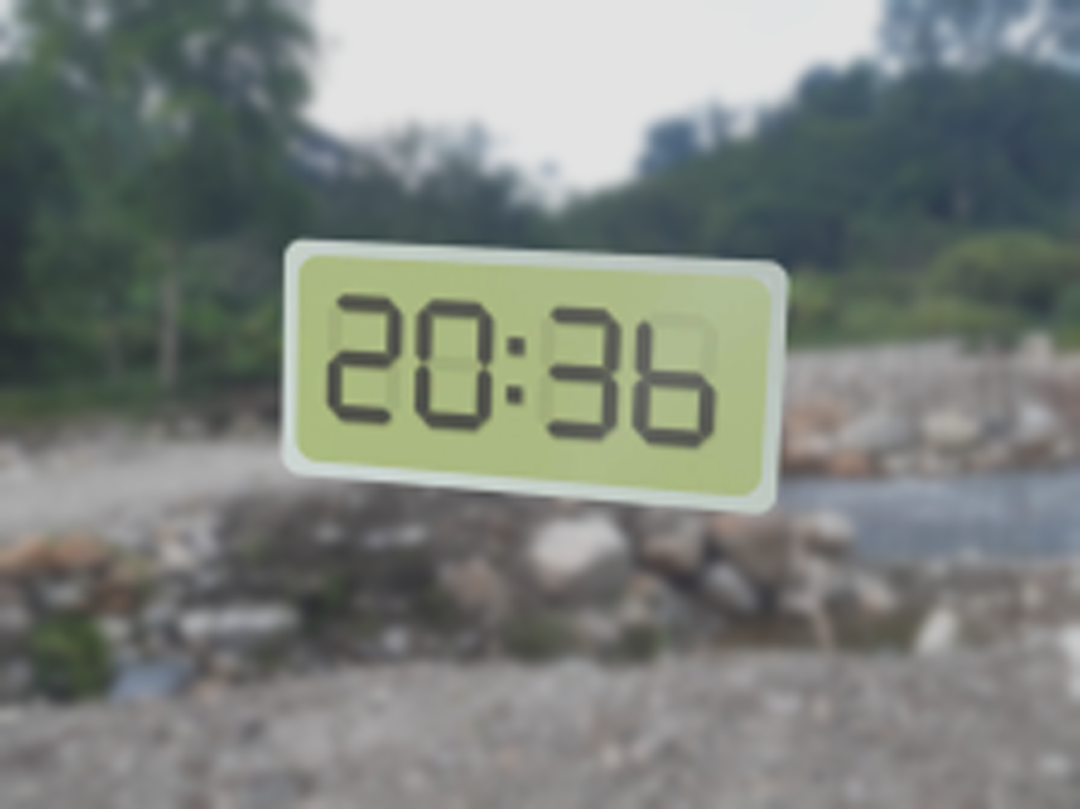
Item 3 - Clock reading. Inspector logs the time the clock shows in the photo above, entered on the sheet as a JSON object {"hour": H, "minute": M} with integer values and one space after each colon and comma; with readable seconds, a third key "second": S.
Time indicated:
{"hour": 20, "minute": 36}
